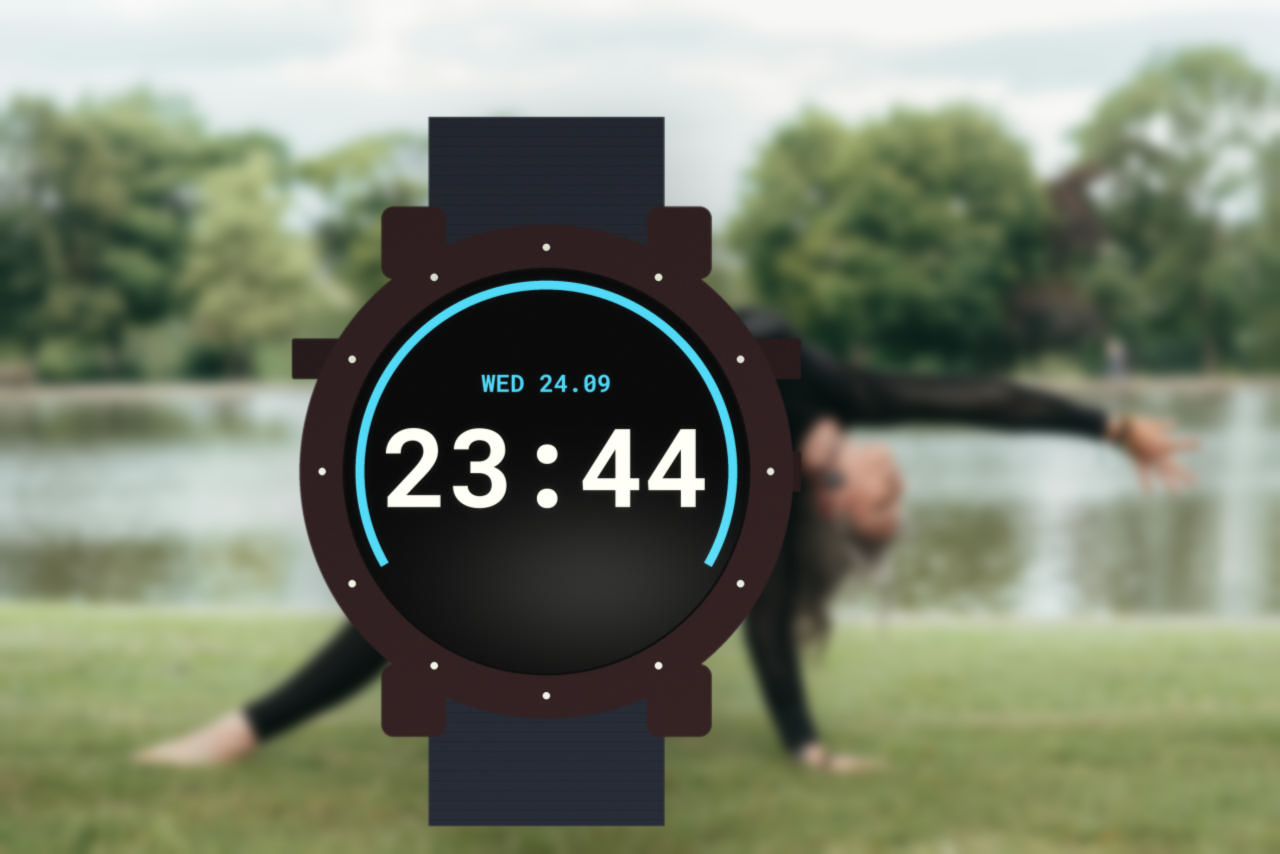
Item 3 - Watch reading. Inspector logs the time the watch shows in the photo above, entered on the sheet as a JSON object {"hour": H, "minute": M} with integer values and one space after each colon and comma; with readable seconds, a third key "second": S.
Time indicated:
{"hour": 23, "minute": 44}
